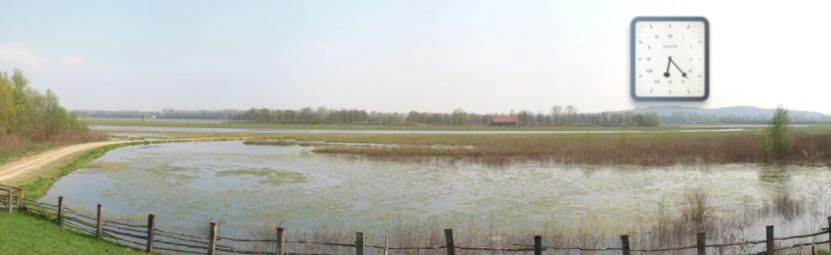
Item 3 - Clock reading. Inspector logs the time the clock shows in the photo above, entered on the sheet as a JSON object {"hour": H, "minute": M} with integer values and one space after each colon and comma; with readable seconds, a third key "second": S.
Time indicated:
{"hour": 6, "minute": 23}
